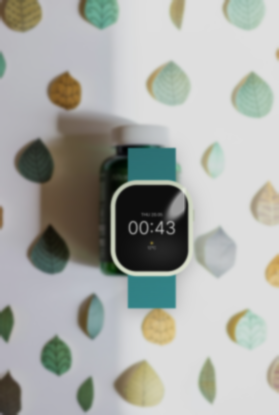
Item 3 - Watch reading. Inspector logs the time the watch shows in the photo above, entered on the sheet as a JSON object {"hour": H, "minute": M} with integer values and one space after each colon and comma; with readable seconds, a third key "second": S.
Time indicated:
{"hour": 0, "minute": 43}
